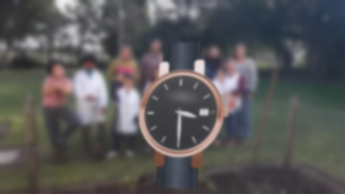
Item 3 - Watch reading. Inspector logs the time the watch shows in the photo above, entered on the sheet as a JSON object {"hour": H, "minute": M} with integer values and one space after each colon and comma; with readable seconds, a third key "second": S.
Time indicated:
{"hour": 3, "minute": 30}
